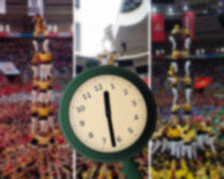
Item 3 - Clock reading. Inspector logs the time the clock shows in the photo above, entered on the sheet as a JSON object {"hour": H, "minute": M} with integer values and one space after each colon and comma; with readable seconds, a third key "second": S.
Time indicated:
{"hour": 12, "minute": 32}
